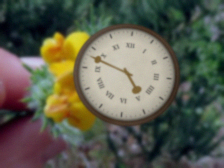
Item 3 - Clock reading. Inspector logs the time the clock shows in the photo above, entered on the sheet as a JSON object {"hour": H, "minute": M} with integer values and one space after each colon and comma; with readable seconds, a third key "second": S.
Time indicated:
{"hour": 4, "minute": 48}
